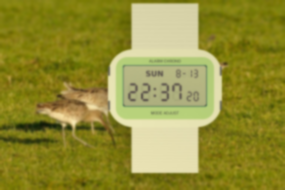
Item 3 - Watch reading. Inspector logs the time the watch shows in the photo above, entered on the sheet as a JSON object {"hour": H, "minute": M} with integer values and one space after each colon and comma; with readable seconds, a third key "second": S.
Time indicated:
{"hour": 22, "minute": 37}
